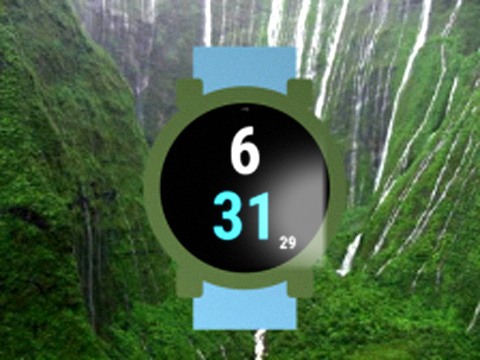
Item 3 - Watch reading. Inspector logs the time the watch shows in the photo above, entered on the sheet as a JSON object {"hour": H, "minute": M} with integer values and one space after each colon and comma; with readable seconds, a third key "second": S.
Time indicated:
{"hour": 6, "minute": 31, "second": 29}
